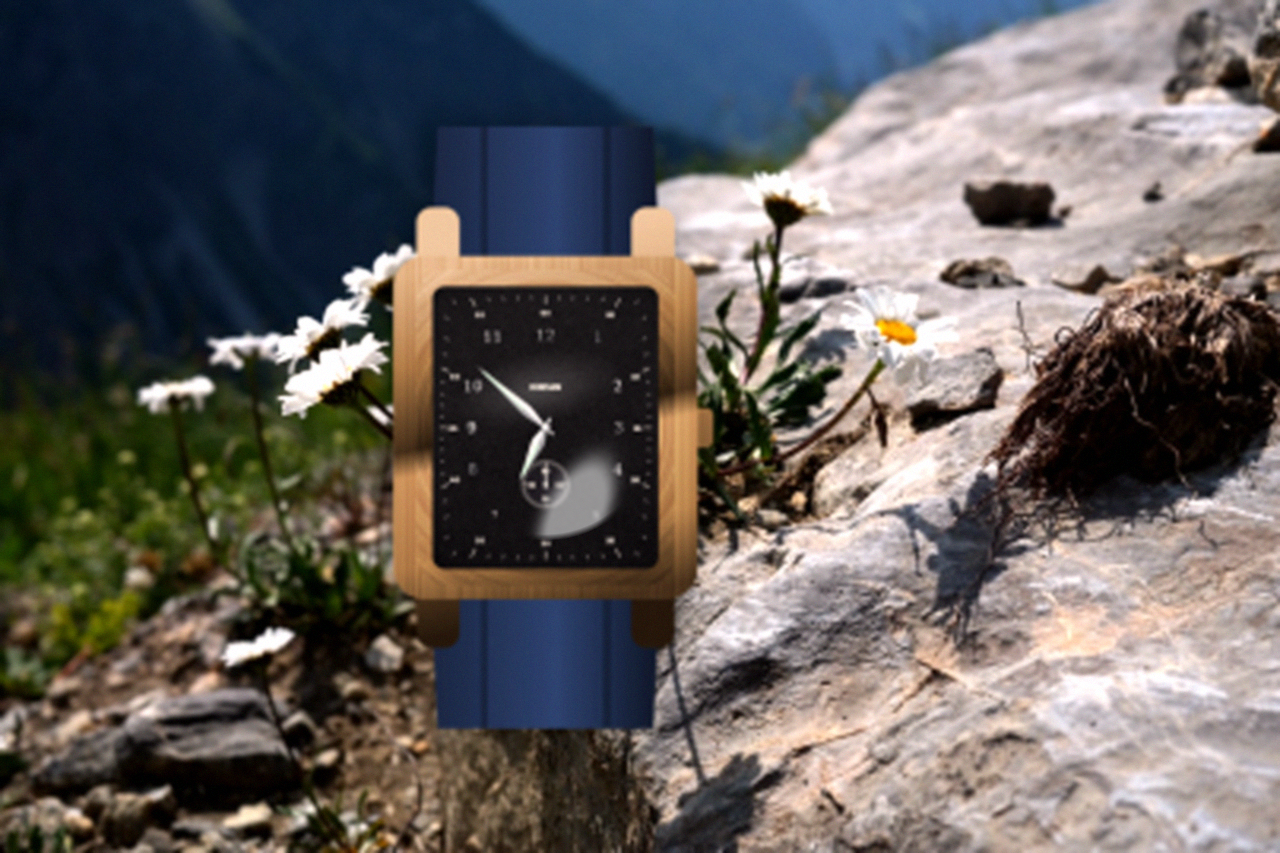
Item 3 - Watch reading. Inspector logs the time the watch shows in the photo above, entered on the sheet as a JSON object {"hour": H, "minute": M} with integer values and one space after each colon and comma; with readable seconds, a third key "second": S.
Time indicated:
{"hour": 6, "minute": 52}
